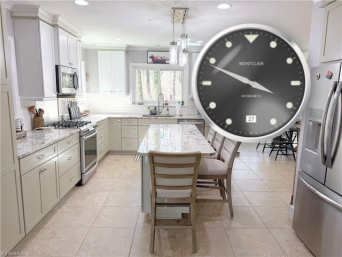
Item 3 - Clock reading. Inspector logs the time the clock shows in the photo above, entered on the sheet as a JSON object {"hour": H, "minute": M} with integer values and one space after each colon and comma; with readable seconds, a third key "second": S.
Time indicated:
{"hour": 3, "minute": 49}
